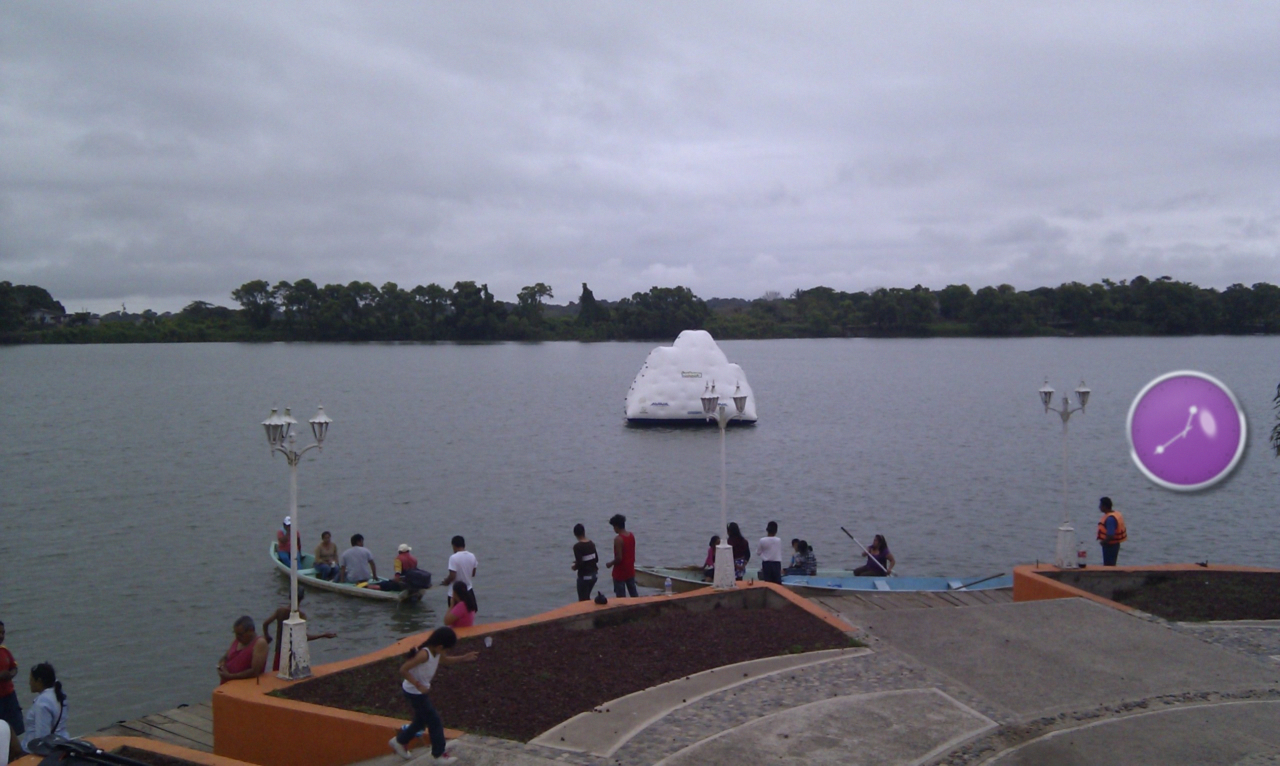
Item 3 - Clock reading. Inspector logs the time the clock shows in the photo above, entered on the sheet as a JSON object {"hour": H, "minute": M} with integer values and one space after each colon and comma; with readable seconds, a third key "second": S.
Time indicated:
{"hour": 12, "minute": 39}
